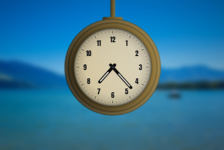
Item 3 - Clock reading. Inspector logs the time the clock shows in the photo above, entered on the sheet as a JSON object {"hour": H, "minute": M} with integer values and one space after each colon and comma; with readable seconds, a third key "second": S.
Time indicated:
{"hour": 7, "minute": 23}
